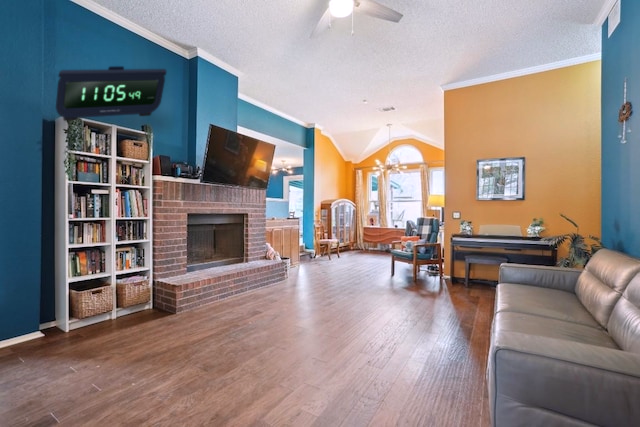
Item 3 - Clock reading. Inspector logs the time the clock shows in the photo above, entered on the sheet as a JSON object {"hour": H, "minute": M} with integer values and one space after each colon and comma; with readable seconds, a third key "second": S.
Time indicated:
{"hour": 11, "minute": 5}
